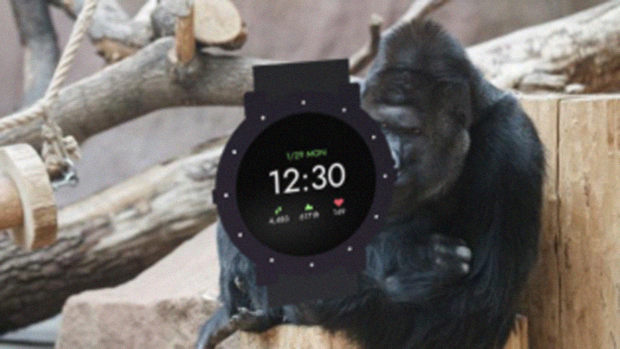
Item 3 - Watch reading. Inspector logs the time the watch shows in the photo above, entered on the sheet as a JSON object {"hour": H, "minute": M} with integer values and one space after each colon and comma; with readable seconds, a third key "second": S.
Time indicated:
{"hour": 12, "minute": 30}
